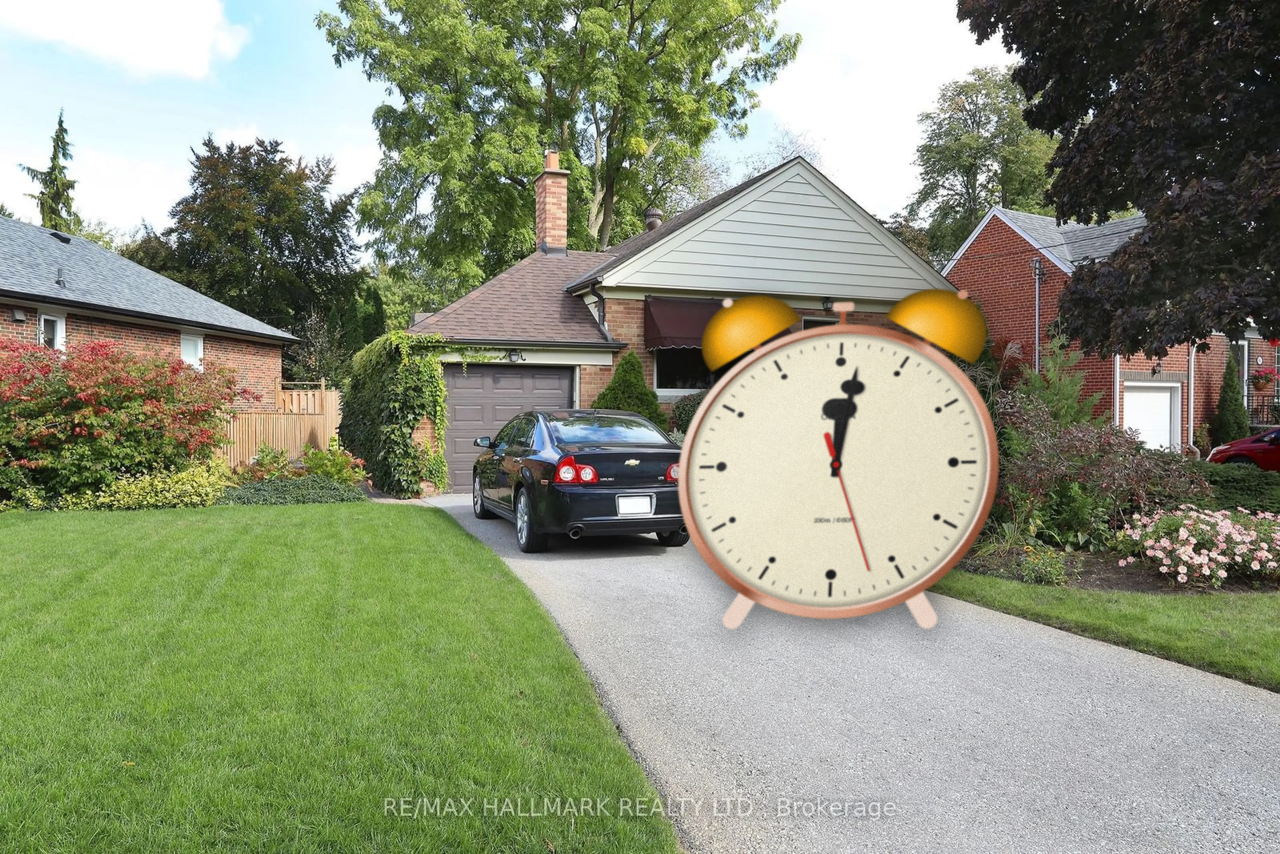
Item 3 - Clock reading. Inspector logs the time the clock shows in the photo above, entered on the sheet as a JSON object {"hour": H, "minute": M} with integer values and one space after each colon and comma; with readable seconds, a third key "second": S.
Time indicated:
{"hour": 12, "minute": 1, "second": 27}
